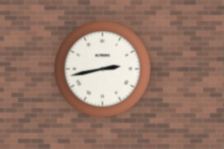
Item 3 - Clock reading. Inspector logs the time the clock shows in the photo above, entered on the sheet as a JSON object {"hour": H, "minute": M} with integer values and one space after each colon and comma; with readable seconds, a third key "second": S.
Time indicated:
{"hour": 2, "minute": 43}
